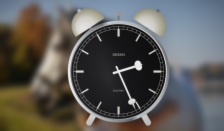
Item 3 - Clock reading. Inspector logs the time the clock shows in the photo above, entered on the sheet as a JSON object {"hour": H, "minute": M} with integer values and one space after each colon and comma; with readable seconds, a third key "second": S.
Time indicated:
{"hour": 2, "minute": 26}
